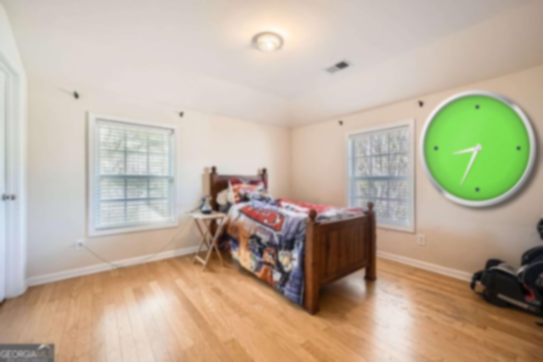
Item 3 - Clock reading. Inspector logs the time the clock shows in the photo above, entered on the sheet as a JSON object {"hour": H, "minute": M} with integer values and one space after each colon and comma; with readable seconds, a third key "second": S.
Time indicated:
{"hour": 8, "minute": 34}
